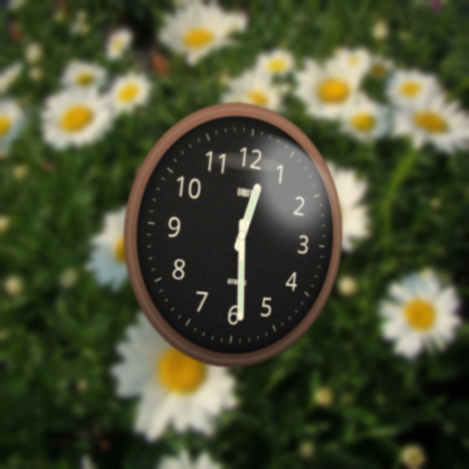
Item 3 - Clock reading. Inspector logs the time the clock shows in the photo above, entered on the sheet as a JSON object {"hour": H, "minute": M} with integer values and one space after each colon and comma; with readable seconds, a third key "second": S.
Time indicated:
{"hour": 12, "minute": 29}
